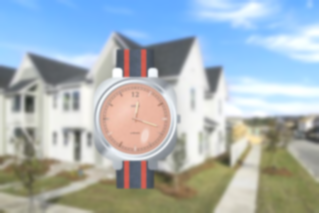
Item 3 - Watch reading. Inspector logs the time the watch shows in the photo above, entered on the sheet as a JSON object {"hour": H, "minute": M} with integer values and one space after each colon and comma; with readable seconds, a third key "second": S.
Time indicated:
{"hour": 12, "minute": 18}
